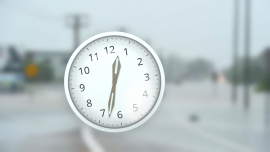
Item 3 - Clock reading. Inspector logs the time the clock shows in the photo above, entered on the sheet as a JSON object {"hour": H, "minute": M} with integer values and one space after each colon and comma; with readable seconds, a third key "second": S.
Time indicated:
{"hour": 12, "minute": 33}
